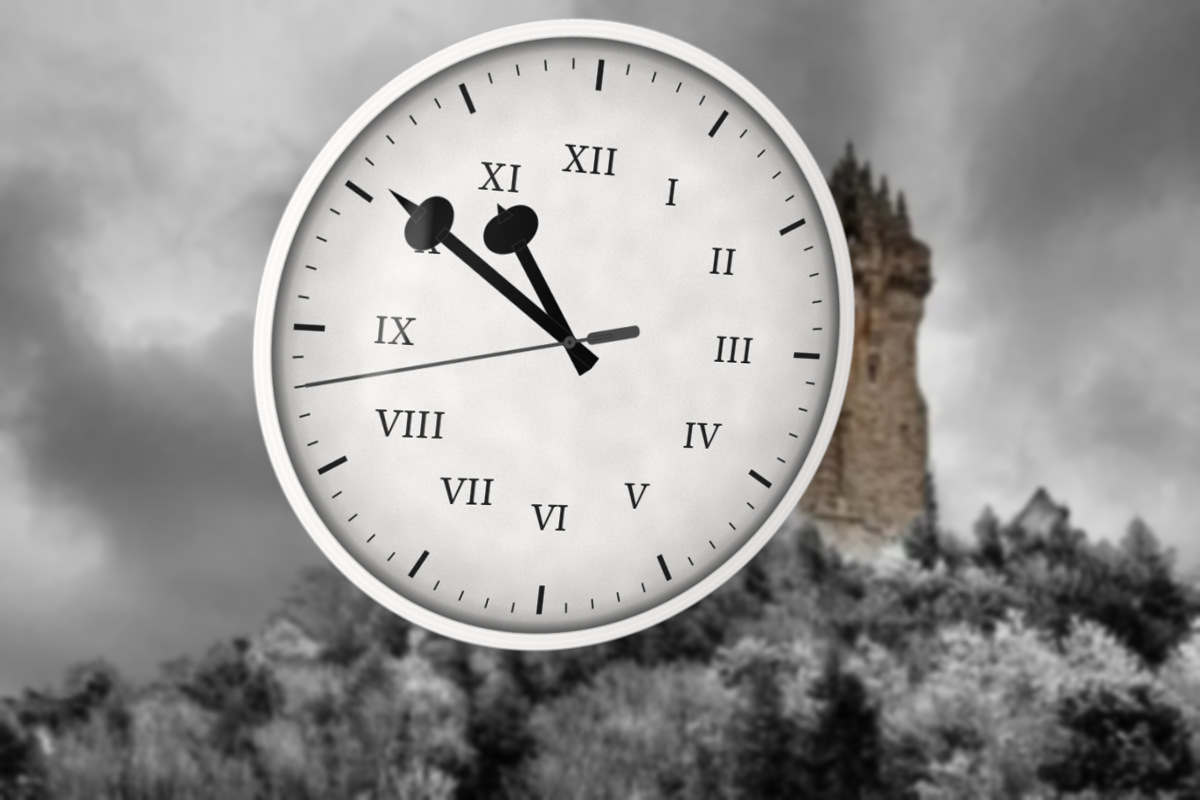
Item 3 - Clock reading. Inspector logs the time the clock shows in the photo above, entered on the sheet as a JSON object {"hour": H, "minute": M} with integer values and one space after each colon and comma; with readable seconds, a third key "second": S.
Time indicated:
{"hour": 10, "minute": 50, "second": 43}
